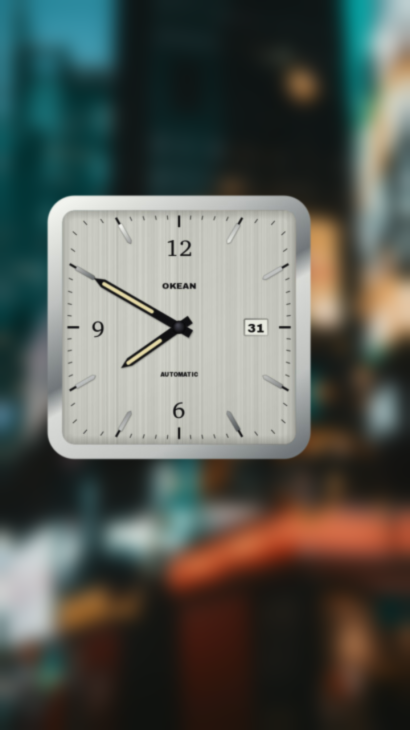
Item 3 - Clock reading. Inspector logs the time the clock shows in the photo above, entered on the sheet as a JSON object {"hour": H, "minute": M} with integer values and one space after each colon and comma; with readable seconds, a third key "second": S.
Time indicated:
{"hour": 7, "minute": 50}
